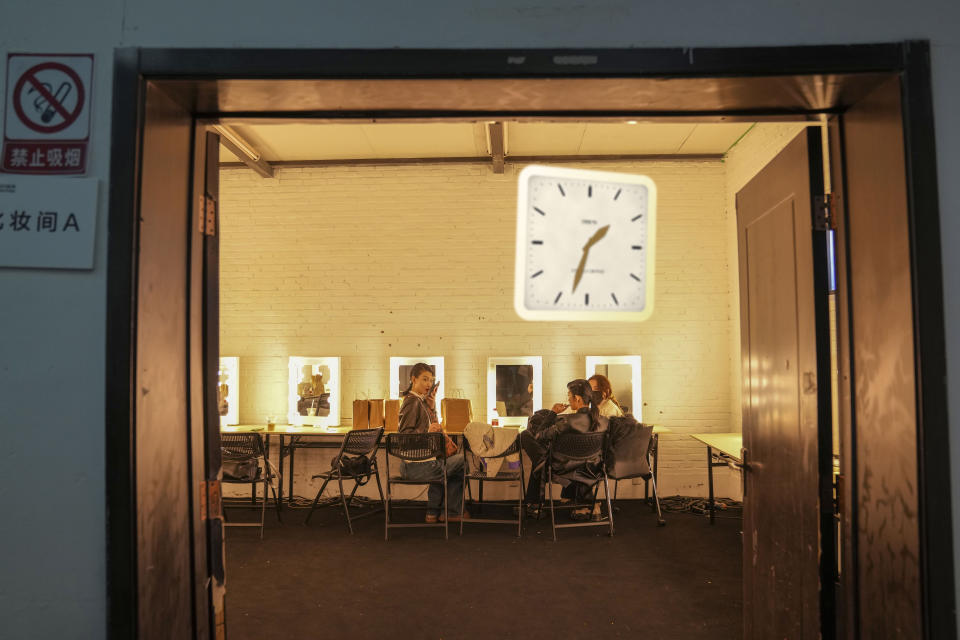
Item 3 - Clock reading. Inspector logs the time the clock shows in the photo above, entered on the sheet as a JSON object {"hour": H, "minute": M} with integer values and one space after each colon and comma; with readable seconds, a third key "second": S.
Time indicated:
{"hour": 1, "minute": 33}
